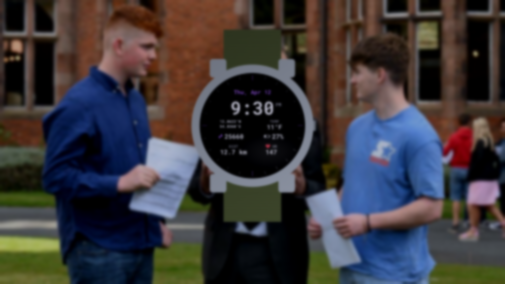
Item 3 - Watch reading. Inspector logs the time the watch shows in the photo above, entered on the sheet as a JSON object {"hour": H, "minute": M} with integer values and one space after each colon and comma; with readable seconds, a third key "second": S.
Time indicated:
{"hour": 9, "minute": 30}
